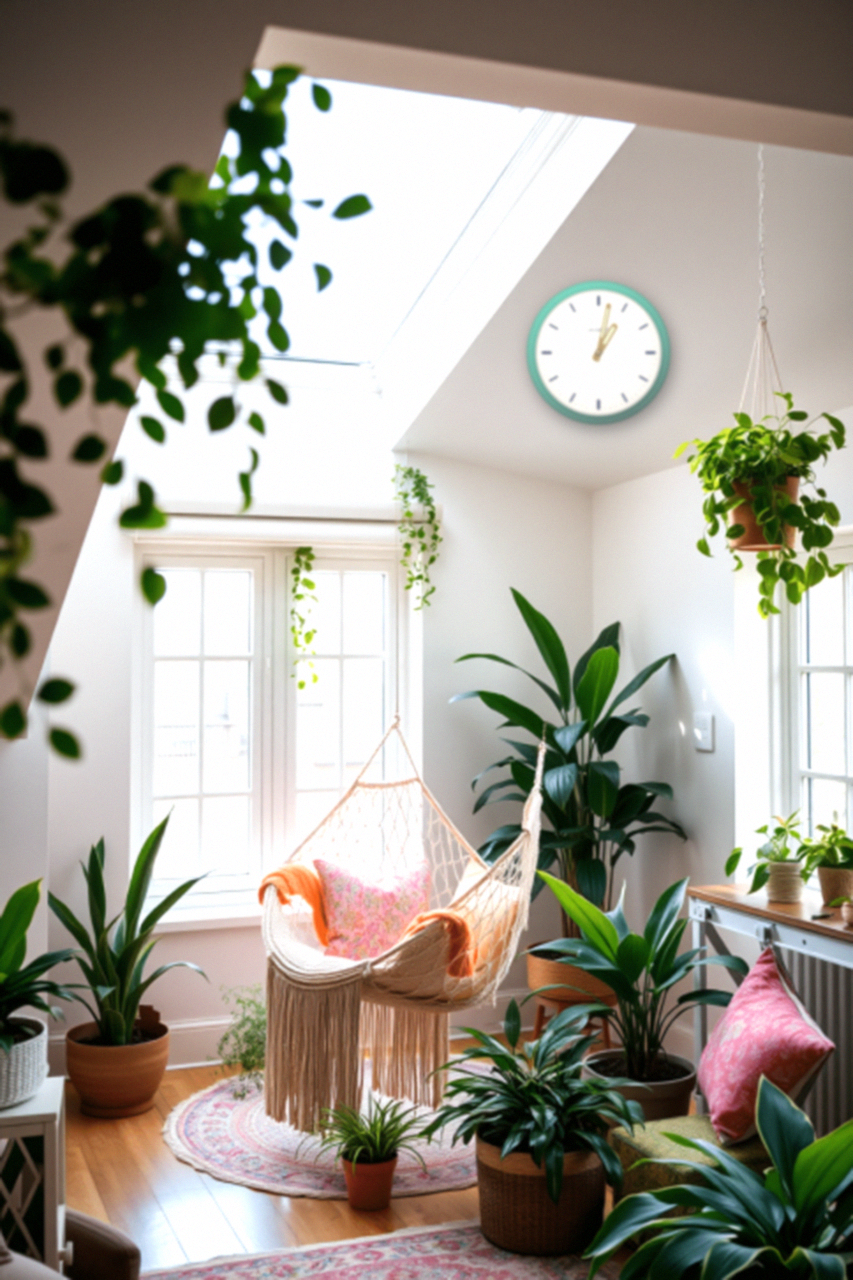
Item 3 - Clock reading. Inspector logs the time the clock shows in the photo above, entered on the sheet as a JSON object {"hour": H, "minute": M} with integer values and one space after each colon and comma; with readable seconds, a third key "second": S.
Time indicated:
{"hour": 1, "minute": 2}
